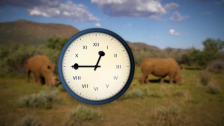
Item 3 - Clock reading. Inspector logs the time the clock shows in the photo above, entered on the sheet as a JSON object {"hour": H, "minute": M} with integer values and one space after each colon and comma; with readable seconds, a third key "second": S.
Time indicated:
{"hour": 12, "minute": 45}
